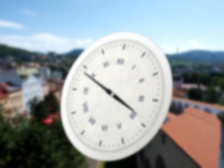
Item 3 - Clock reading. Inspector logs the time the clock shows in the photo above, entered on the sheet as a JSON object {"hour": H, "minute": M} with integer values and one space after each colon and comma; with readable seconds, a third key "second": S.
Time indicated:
{"hour": 3, "minute": 49}
